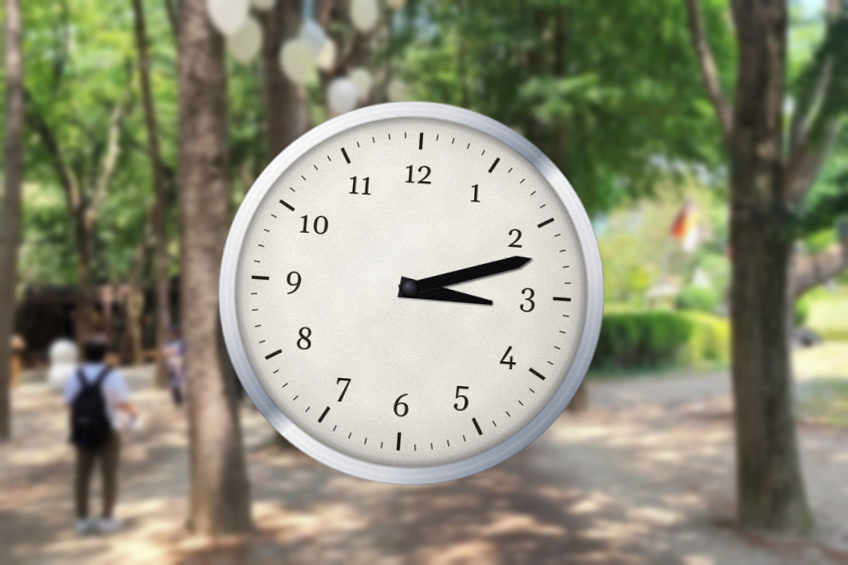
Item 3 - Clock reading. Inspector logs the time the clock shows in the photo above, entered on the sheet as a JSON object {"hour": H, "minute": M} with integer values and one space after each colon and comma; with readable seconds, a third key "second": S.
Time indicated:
{"hour": 3, "minute": 12}
